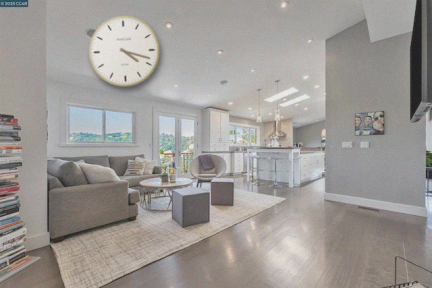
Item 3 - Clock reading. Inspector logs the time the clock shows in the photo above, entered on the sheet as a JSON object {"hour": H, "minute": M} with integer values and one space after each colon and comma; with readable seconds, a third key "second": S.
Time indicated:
{"hour": 4, "minute": 18}
